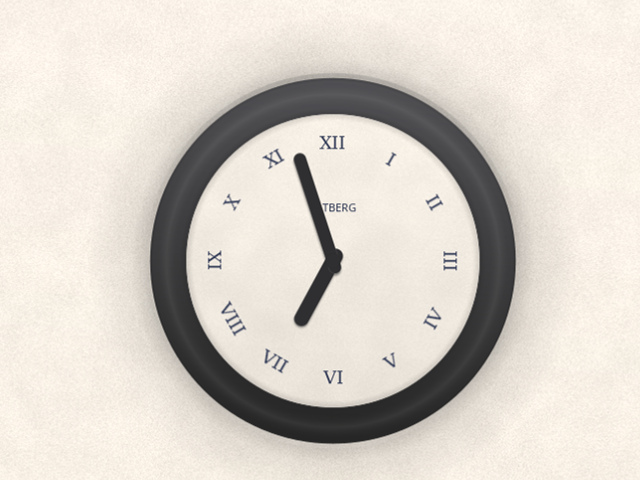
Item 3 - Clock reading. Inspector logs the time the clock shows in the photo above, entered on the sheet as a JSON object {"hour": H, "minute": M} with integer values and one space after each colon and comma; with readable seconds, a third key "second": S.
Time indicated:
{"hour": 6, "minute": 57}
